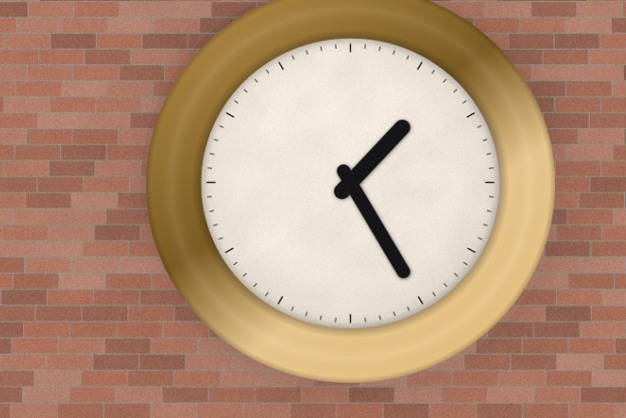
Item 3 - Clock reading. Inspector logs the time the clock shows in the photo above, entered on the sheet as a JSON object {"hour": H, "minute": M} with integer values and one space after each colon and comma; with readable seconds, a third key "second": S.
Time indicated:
{"hour": 1, "minute": 25}
